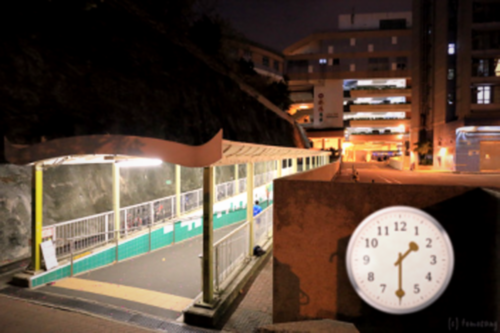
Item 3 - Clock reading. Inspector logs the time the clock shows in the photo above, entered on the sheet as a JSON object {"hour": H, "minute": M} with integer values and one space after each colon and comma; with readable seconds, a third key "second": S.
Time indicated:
{"hour": 1, "minute": 30}
